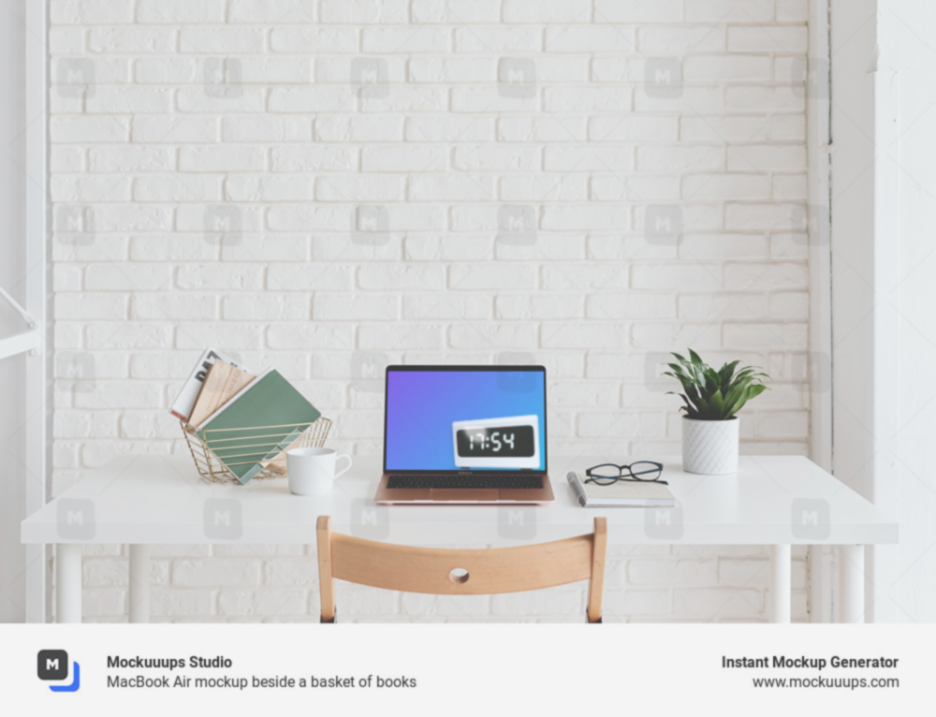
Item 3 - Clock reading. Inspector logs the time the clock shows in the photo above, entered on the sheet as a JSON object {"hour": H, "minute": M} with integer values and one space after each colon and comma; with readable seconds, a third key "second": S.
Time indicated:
{"hour": 17, "minute": 54}
